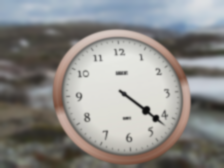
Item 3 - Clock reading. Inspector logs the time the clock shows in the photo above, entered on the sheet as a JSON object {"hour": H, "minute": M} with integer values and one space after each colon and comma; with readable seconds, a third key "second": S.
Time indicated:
{"hour": 4, "minute": 22}
